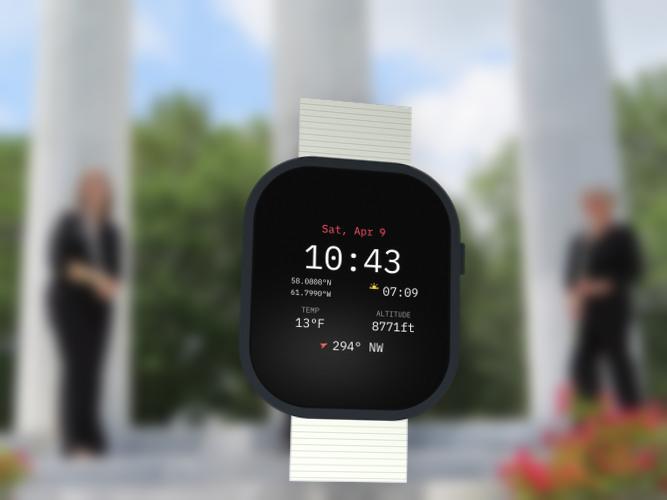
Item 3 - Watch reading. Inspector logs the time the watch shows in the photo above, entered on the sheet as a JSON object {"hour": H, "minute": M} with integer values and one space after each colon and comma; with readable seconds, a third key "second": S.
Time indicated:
{"hour": 10, "minute": 43}
